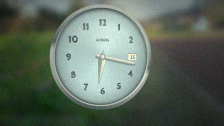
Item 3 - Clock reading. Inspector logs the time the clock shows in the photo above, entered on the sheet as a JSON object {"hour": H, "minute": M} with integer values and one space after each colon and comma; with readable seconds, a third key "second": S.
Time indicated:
{"hour": 6, "minute": 17}
